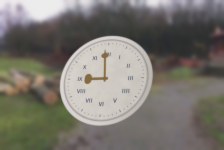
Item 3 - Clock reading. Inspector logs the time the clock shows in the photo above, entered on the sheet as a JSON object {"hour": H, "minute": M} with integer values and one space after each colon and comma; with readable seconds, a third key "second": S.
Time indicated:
{"hour": 8, "minute": 59}
